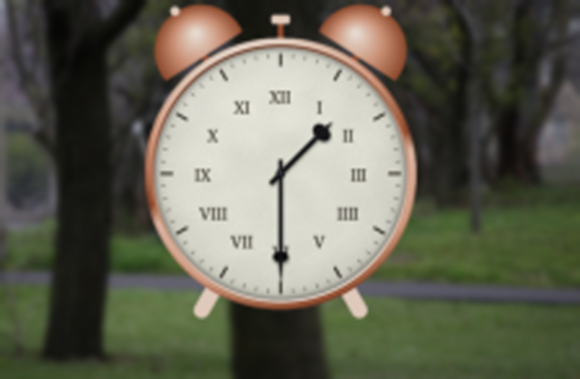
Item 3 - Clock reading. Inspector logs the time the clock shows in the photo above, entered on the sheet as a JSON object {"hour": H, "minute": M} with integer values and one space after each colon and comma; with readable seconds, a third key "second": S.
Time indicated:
{"hour": 1, "minute": 30}
